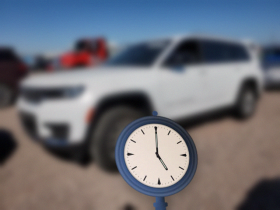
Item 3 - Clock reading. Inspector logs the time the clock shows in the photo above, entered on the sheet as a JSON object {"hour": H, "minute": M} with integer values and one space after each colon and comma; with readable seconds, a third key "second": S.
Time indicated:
{"hour": 5, "minute": 0}
